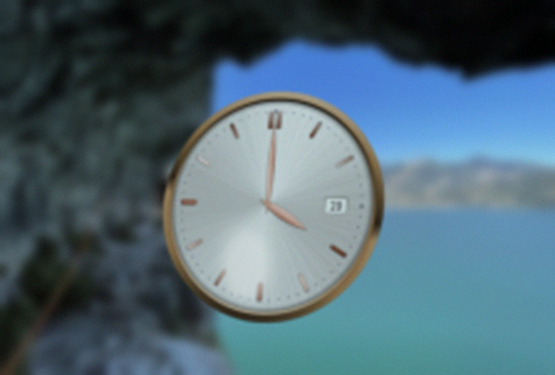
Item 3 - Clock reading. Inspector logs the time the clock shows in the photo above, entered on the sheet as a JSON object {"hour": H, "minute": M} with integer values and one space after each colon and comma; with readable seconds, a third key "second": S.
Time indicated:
{"hour": 4, "minute": 0}
